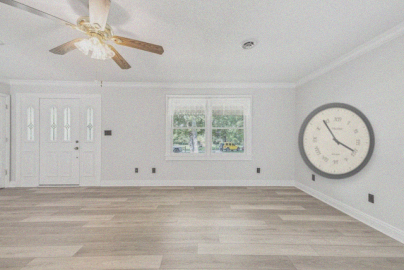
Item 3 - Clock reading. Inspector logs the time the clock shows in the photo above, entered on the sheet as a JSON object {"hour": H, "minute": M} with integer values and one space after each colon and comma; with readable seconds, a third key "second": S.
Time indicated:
{"hour": 3, "minute": 54}
